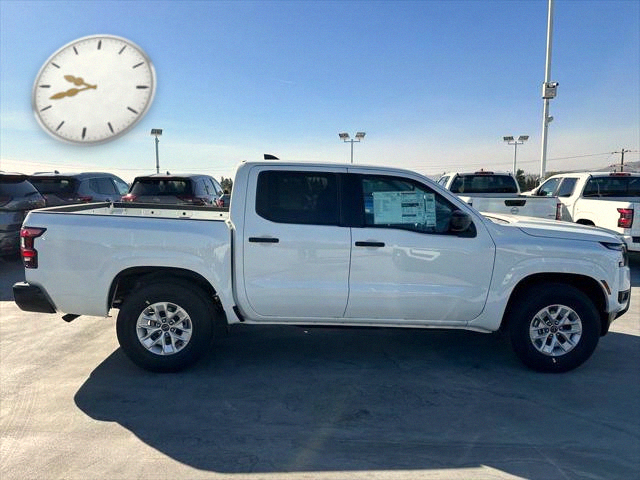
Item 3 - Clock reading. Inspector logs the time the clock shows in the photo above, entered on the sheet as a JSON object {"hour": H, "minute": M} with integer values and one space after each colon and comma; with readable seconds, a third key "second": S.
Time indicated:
{"hour": 9, "minute": 42}
